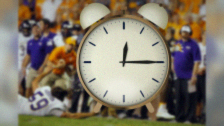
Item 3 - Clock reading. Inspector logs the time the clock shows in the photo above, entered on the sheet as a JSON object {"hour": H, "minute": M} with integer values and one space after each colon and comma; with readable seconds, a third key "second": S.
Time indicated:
{"hour": 12, "minute": 15}
